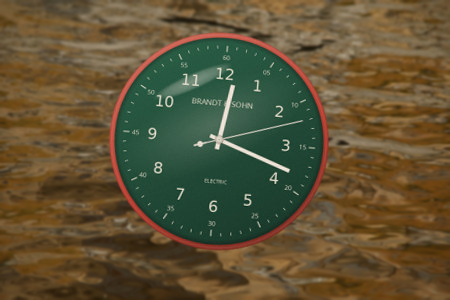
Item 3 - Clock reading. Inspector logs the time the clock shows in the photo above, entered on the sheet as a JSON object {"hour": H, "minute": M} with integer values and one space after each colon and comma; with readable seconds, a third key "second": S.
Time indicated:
{"hour": 12, "minute": 18, "second": 12}
